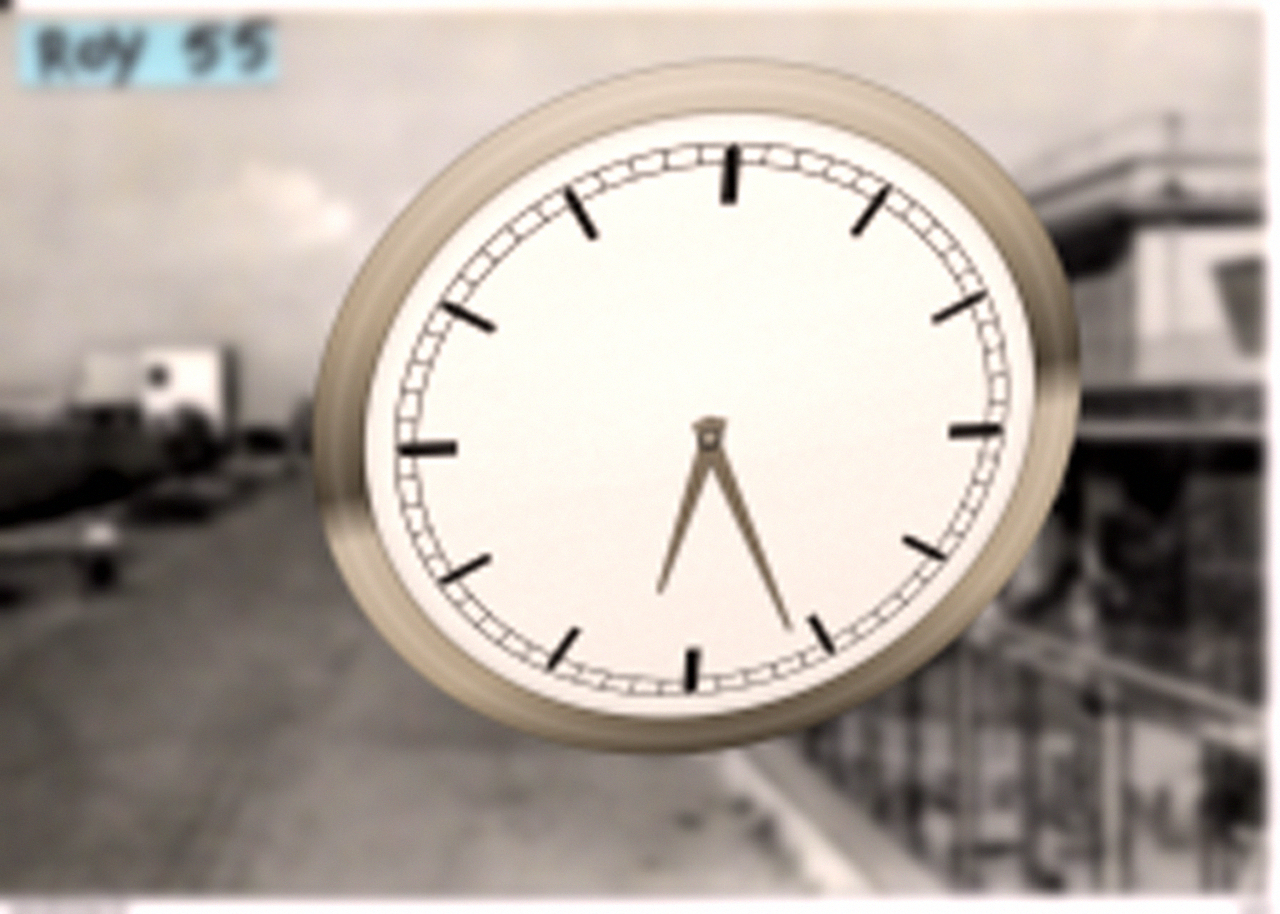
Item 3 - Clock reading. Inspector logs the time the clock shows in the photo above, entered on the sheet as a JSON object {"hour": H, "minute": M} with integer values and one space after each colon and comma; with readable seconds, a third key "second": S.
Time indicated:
{"hour": 6, "minute": 26}
